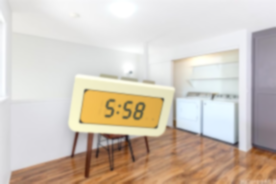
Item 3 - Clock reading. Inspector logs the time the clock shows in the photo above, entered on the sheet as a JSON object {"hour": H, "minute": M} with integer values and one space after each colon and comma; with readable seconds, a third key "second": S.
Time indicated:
{"hour": 5, "minute": 58}
